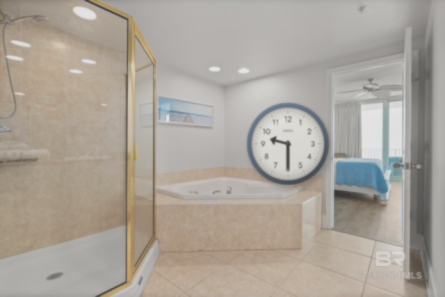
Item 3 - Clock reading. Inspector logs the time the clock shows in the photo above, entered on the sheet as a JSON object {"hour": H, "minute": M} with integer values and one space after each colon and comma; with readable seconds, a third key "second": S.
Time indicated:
{"hour": 9, "minute": 30}
